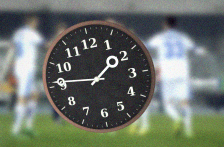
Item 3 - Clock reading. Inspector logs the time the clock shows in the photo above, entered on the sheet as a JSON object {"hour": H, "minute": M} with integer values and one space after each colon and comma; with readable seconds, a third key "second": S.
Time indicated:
{"hour": 1, "minute": 46}
